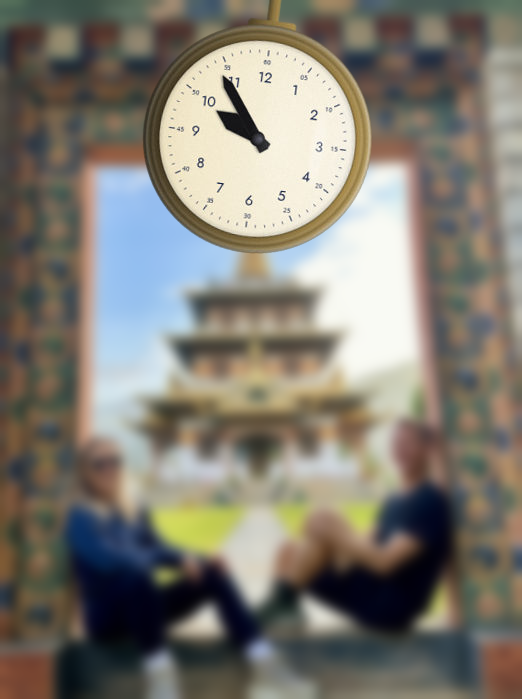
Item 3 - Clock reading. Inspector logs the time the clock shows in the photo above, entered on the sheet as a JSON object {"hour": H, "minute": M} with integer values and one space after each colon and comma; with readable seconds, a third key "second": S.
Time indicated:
{"hour": 9, "minute": 54}
